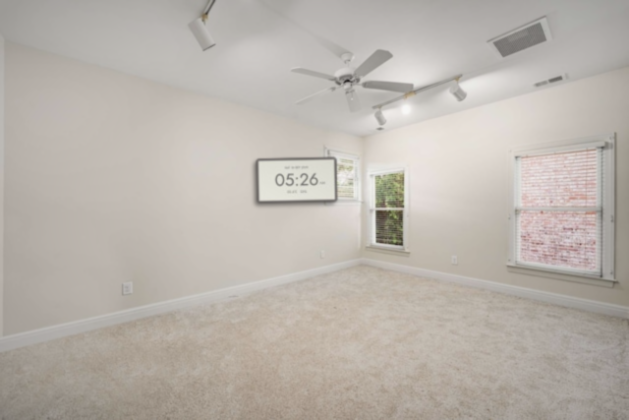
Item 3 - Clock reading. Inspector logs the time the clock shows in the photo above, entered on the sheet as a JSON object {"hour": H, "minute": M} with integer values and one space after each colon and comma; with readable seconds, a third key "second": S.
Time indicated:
{"hour": 5, "minute": 26}
